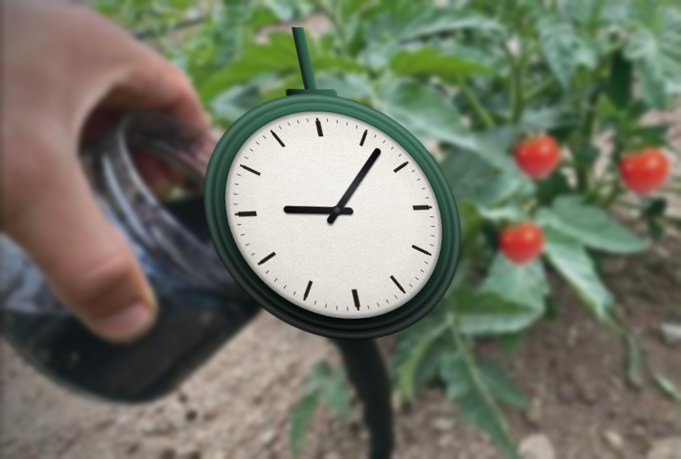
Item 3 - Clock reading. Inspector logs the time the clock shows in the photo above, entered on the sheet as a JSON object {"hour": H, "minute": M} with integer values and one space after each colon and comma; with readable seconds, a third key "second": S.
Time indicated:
{"hour": 9, "minute": 7}
